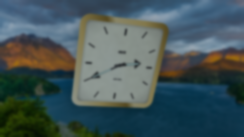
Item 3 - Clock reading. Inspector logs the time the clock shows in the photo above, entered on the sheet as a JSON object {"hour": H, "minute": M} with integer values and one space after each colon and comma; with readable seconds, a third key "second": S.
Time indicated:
{"hour": 2, "minute": 40}
